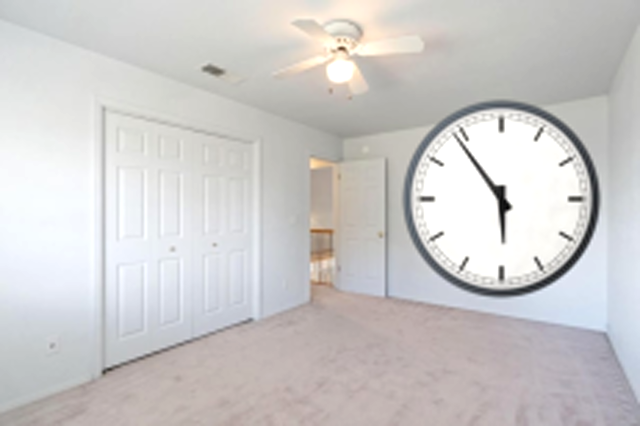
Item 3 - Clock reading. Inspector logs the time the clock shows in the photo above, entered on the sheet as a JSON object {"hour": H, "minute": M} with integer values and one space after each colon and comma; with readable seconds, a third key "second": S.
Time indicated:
{"hour": 5, "minute": 54}
